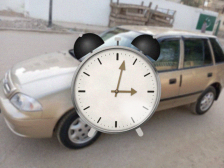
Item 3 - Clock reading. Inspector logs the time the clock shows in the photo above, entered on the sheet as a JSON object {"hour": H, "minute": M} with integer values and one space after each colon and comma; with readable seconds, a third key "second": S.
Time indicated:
{"hour": 3, "minute": 2}
